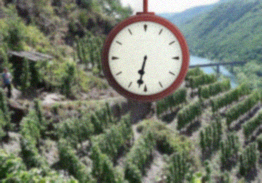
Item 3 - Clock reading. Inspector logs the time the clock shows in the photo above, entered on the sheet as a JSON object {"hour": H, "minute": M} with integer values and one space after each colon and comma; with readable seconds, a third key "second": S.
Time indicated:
{"hour": 6, "minute": 32}
